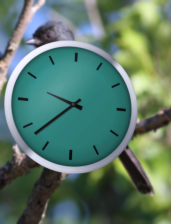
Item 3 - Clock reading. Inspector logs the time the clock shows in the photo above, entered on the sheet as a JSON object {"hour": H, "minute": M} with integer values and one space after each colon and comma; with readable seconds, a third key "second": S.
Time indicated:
{"hour": 9, "minute": 38}
